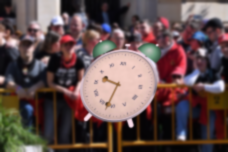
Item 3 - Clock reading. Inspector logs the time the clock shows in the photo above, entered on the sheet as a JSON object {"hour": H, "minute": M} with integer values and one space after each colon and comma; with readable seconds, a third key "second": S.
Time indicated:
{"hour": 9, "minute": 32}
